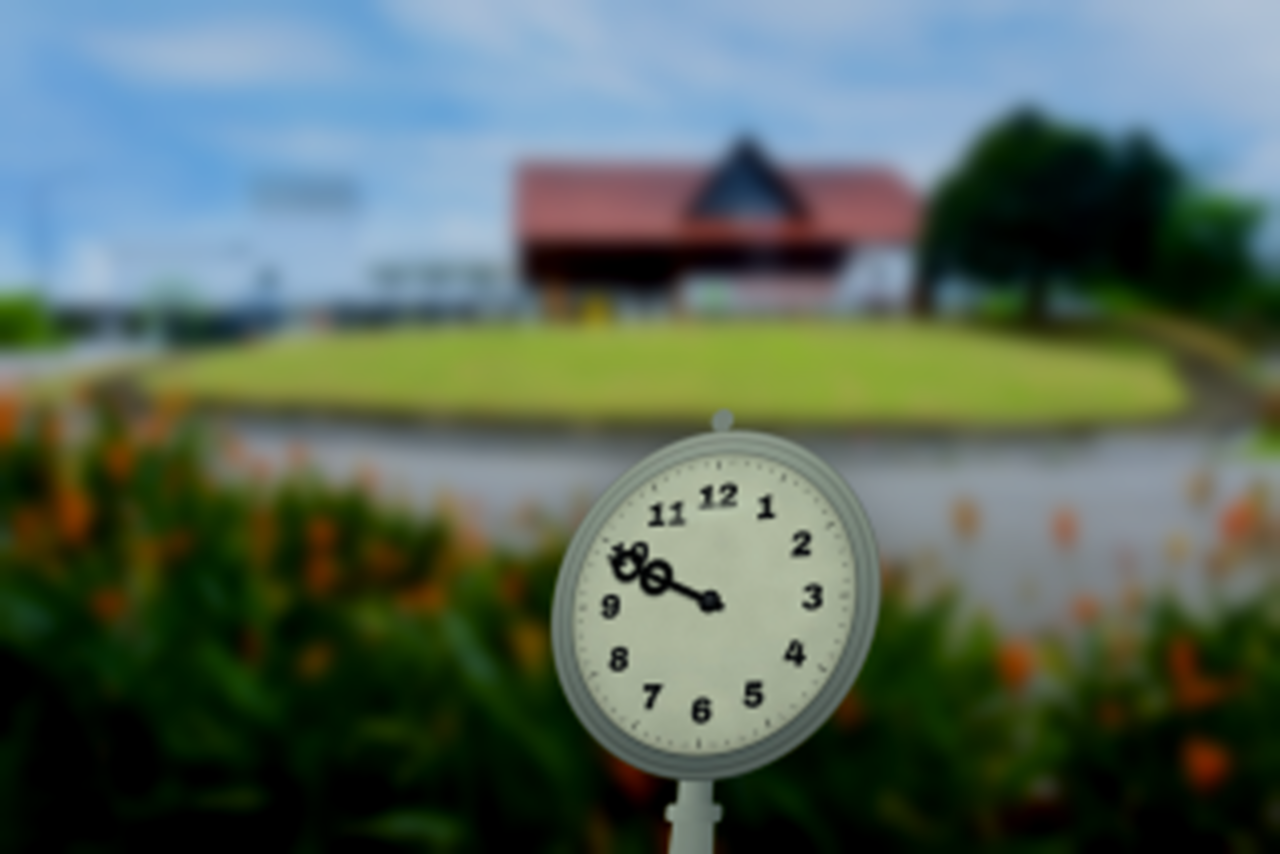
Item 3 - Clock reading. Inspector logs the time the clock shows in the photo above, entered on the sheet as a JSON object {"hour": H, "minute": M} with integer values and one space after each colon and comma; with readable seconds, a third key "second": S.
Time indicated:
{"hour": 9, "minute": 49}
